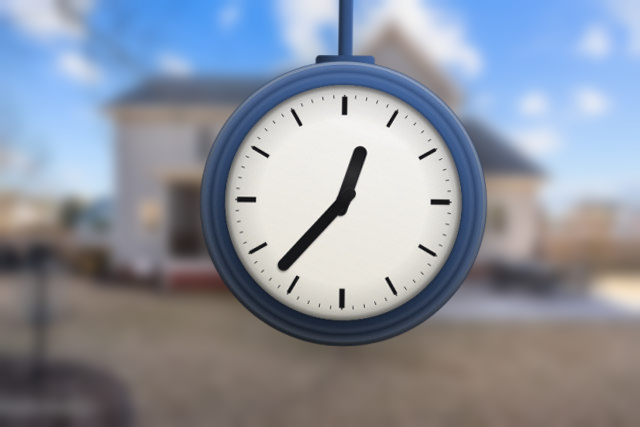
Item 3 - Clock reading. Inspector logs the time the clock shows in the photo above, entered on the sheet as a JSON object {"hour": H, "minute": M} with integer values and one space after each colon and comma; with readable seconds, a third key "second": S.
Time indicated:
{"hour": 12, "minute": 37}
